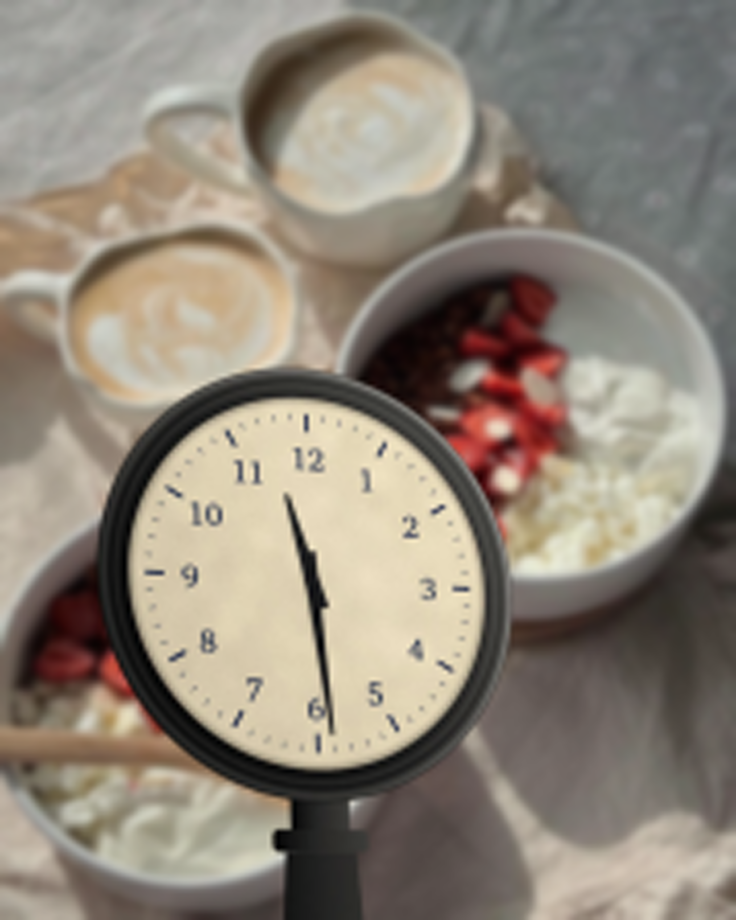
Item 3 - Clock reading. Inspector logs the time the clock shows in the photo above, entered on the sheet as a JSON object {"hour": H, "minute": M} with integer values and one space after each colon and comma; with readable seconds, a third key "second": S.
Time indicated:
{"hour": 11, "minute": 29}
